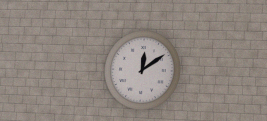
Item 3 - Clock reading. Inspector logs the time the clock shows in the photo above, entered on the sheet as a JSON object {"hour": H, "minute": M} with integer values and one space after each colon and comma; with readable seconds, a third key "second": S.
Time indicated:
{"hour": 12, "minute": 9}
